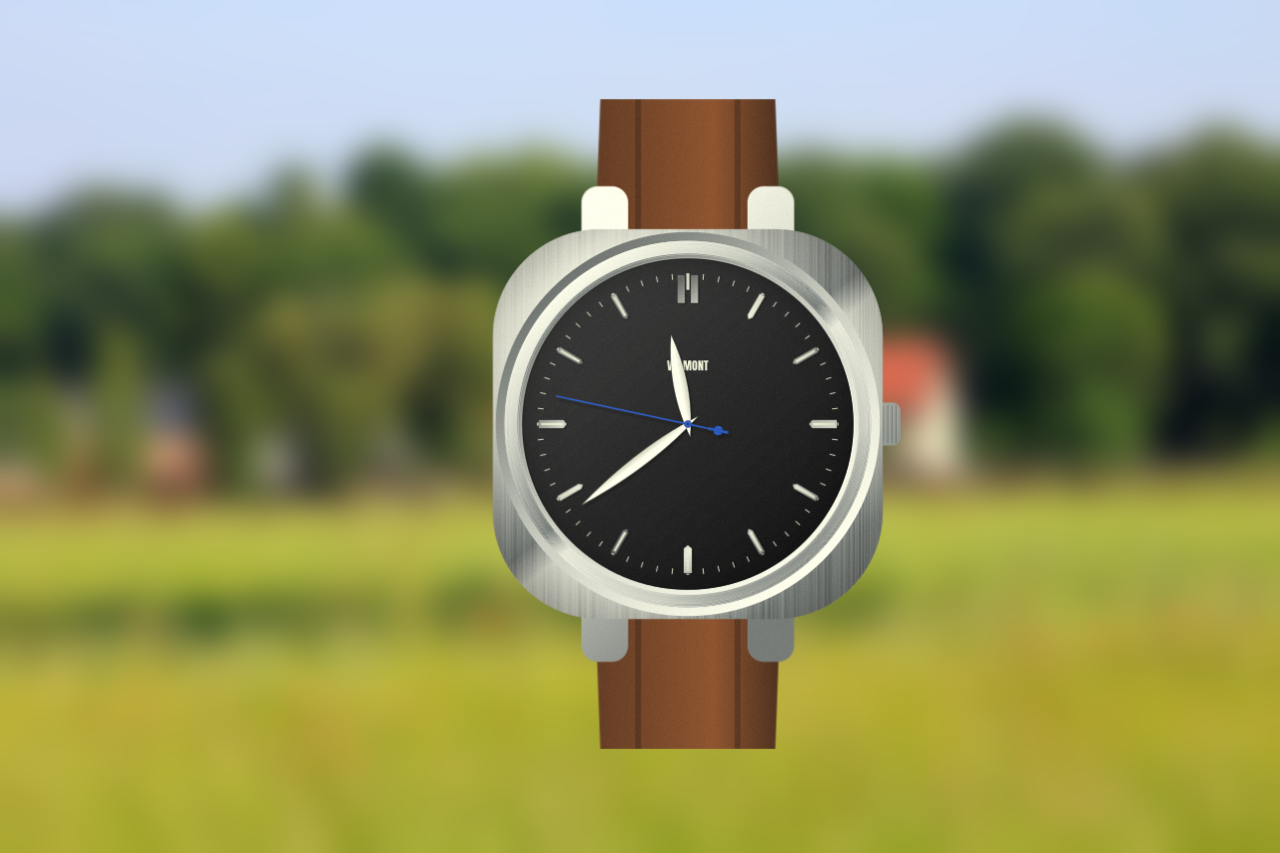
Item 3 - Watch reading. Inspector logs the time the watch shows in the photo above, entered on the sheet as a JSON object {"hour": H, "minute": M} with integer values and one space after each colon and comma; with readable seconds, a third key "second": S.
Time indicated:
{"hour": 11, "minute": 38, "second": 47}
